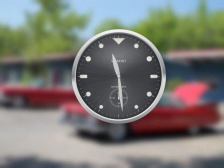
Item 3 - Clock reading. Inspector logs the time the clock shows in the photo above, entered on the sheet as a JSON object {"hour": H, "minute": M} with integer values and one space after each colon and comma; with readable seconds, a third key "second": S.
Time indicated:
{"hour": 11, "minute": 29}
